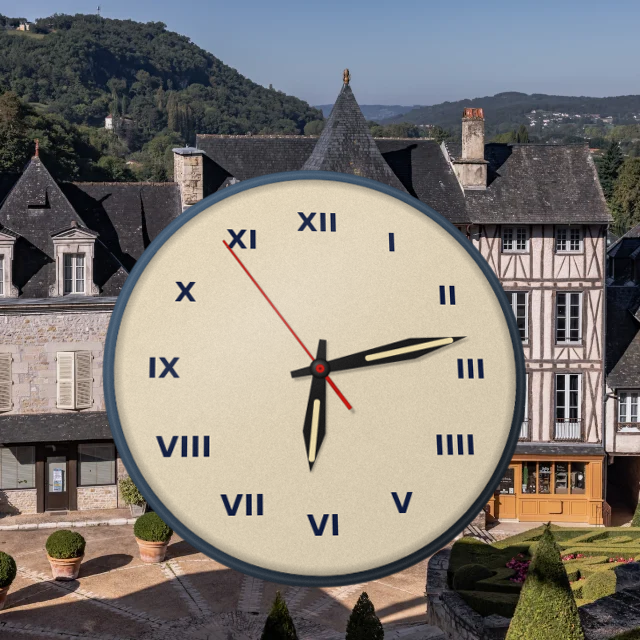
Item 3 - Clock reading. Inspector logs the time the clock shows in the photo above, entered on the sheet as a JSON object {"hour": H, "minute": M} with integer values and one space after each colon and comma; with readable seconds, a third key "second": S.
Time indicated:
{"hour": 6, "minute": 12, "second": 54}
